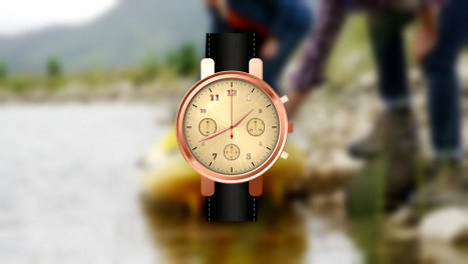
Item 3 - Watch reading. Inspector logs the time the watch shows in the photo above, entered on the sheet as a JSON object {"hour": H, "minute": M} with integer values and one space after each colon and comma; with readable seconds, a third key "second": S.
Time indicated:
{"hour": 1, "minute": 41}
